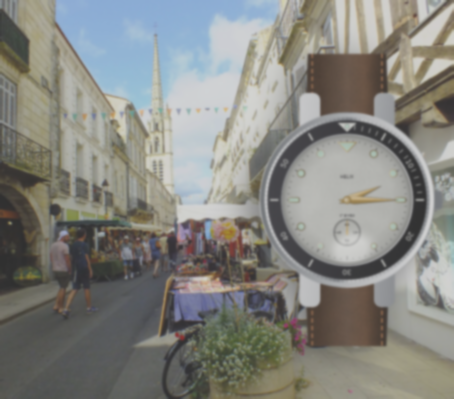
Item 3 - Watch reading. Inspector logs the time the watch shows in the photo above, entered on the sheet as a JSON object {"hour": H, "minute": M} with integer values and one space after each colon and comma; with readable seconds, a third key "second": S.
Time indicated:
{"hour": 2, "minute": 15}
